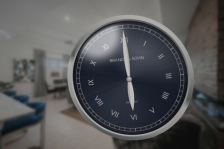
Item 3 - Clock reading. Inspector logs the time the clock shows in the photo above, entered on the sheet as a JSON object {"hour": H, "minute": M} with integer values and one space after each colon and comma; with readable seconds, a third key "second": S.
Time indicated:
{"hour": 6, "minute": 0}
